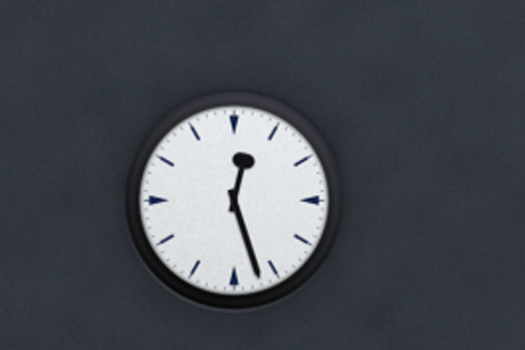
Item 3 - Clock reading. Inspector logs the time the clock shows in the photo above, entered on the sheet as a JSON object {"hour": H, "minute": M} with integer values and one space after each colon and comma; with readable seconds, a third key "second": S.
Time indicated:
{"hour": 12, "minute": 27}
